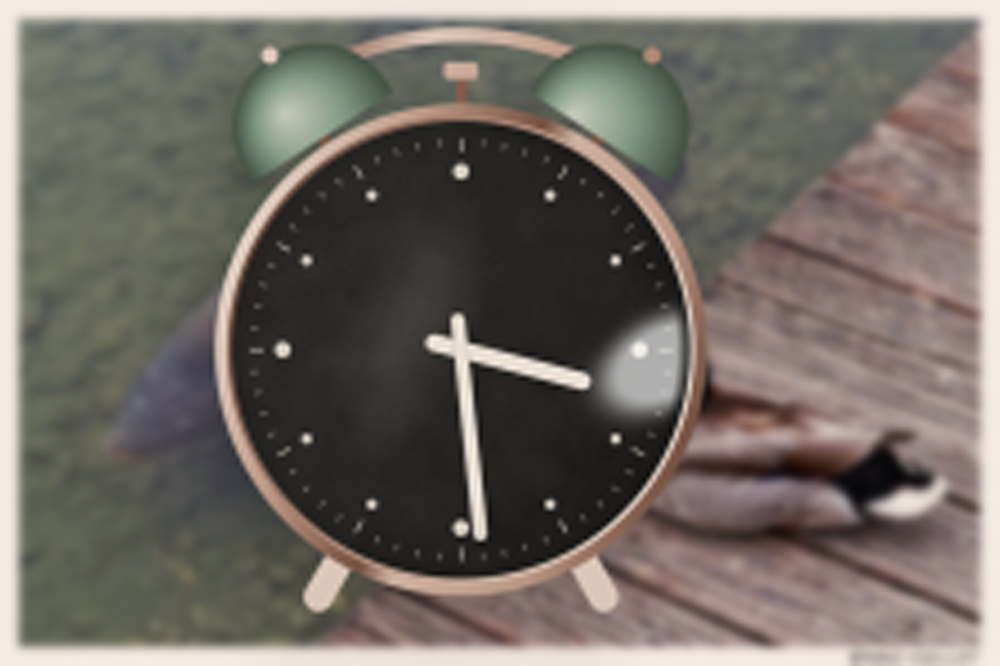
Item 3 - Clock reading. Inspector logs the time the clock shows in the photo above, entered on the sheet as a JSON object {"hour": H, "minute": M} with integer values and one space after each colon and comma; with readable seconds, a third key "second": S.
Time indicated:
{"hour": 3, "minute": 29}
